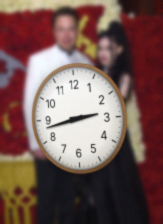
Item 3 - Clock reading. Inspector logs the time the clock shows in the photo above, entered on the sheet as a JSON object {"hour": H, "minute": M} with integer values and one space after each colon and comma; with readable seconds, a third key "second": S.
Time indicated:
{"hour": 2, "minute": 43}
